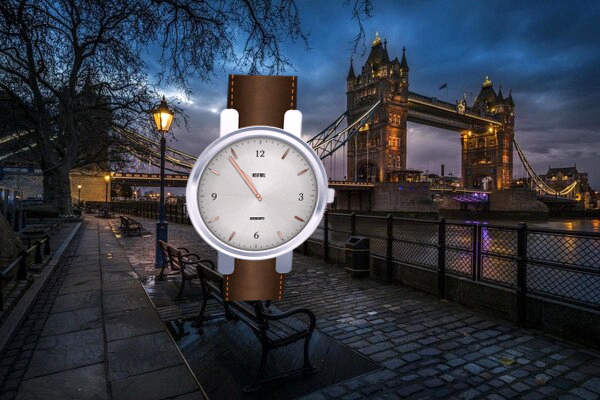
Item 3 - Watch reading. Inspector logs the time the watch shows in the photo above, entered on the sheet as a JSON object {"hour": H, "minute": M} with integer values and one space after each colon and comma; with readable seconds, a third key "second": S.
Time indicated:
{"hour": 10, "minute": 54}
